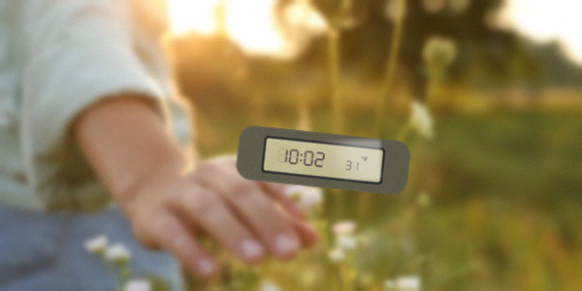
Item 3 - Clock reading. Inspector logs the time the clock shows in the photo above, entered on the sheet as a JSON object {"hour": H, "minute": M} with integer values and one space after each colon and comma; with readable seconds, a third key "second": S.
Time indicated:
{"hour": 10, "minute": 2}
